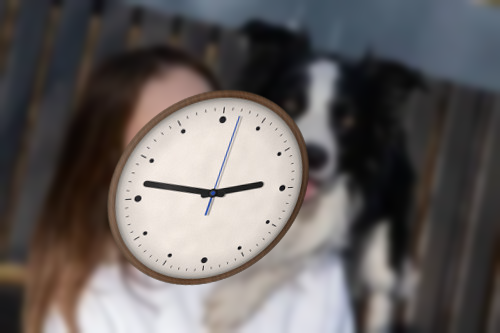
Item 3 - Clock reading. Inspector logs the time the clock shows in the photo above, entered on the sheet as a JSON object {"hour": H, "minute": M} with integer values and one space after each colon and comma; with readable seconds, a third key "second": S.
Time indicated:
{"hour": 2, "minute": 47, "second": 2}
